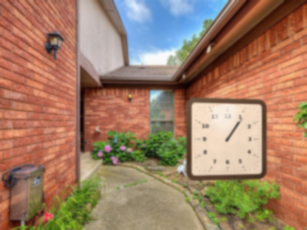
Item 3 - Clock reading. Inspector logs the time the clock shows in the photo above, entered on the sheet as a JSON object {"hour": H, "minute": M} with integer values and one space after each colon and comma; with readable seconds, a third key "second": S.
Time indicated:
{"hour": 1, "minute": 6}
